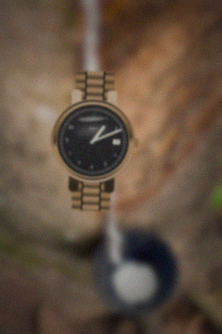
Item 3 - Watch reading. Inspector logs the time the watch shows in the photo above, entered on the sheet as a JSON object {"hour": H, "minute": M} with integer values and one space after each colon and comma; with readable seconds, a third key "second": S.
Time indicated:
{"hour": 1, "minute": 11}
